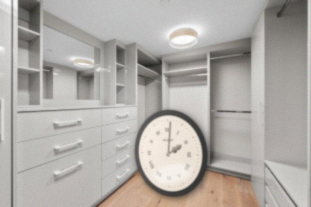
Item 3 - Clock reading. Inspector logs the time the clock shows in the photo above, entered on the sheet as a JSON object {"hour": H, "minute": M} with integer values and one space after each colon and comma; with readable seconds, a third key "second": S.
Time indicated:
{"hour": 2, "minute": 1}
